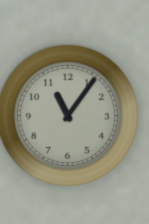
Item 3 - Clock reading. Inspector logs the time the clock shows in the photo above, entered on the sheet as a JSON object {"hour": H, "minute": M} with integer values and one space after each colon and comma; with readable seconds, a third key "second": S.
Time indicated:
{"hour": 11, "minute": 6}
